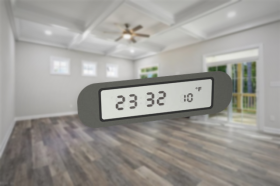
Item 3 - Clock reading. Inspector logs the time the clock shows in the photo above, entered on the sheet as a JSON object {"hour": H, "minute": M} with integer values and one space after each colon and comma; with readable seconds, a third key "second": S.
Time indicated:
{"hour": 23, "minute": 32}
